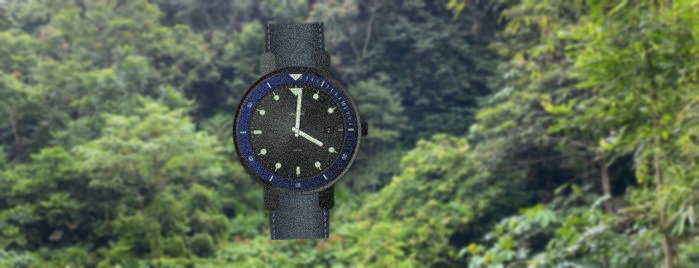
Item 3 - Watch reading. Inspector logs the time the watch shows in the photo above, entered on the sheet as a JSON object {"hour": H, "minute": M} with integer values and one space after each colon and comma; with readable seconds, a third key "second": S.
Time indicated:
{"hour": 4, "minute": 1}
